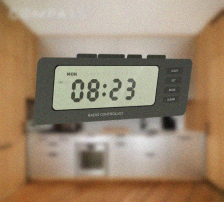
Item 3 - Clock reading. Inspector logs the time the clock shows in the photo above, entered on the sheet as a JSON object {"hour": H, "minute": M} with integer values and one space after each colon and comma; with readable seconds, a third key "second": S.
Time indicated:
{"hour": 8, "minute": 23}
